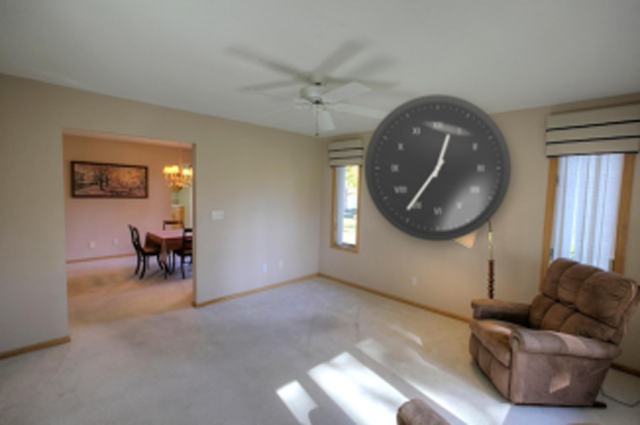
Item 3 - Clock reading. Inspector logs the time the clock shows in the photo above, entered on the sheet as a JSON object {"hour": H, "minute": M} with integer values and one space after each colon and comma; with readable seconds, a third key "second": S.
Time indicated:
{"hour": 12, "minute": 36}
